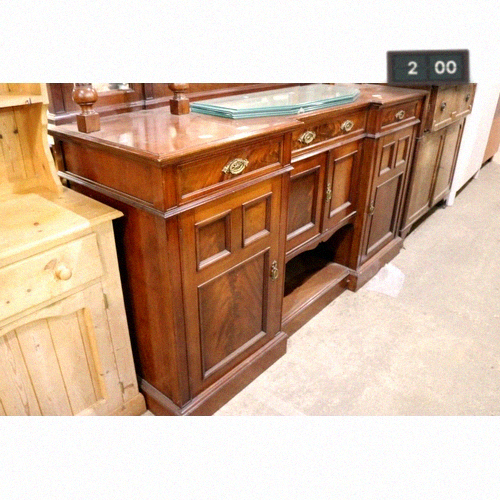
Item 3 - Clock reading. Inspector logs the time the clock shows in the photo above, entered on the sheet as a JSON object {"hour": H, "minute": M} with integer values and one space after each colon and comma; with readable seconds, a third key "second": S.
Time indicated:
{"hour": 2, "minute": 0}
